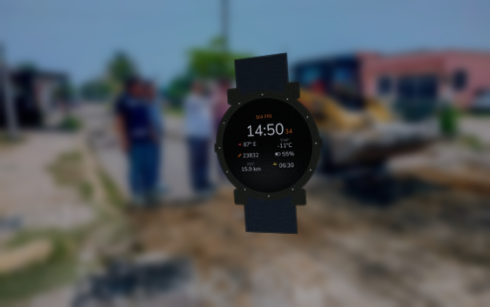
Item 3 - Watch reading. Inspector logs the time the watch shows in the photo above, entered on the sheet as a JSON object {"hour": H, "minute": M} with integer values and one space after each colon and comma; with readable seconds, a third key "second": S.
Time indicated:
{"hour": 14, "minute": 50}
